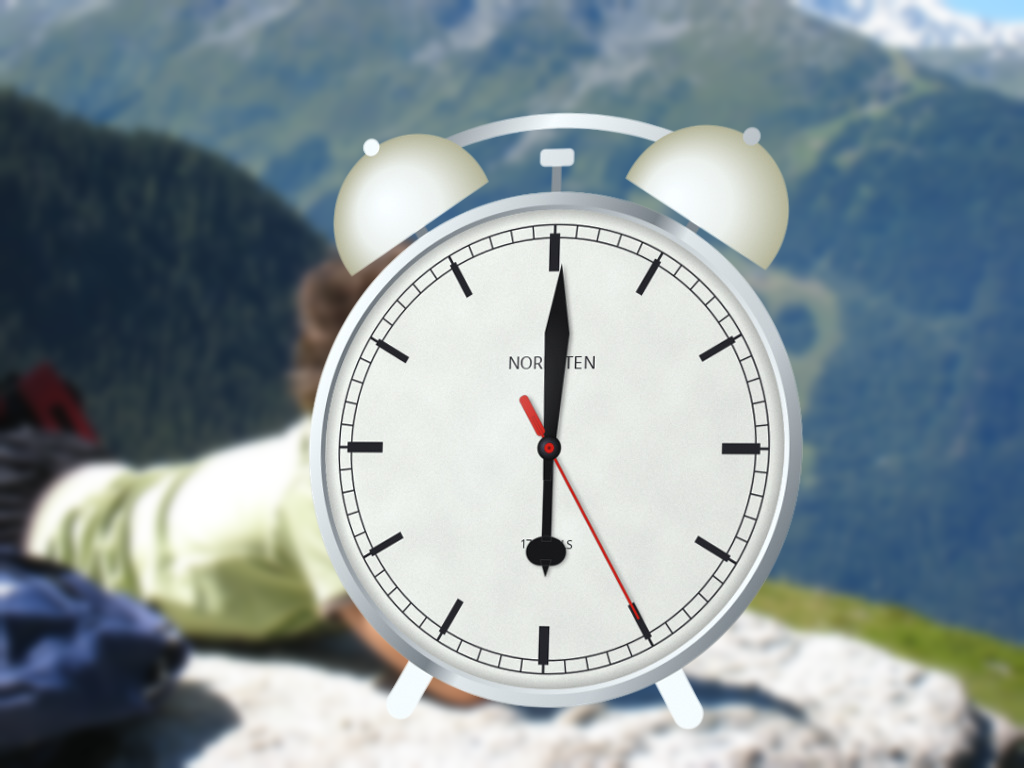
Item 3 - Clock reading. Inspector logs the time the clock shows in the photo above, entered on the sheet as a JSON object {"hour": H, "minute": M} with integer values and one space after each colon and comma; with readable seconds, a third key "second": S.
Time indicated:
{"hour": 6, "minute": 0, "second": 25}
